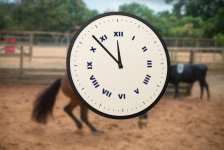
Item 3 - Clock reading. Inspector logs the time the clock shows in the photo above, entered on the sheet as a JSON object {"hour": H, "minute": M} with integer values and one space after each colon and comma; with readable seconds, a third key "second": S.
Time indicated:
{"hour": 11, "minute": 53}
